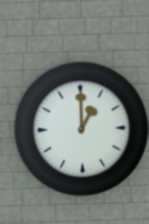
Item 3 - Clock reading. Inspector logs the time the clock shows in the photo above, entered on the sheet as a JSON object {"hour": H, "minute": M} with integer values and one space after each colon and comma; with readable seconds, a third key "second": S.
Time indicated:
{"hour": 1, "minute": 0}
